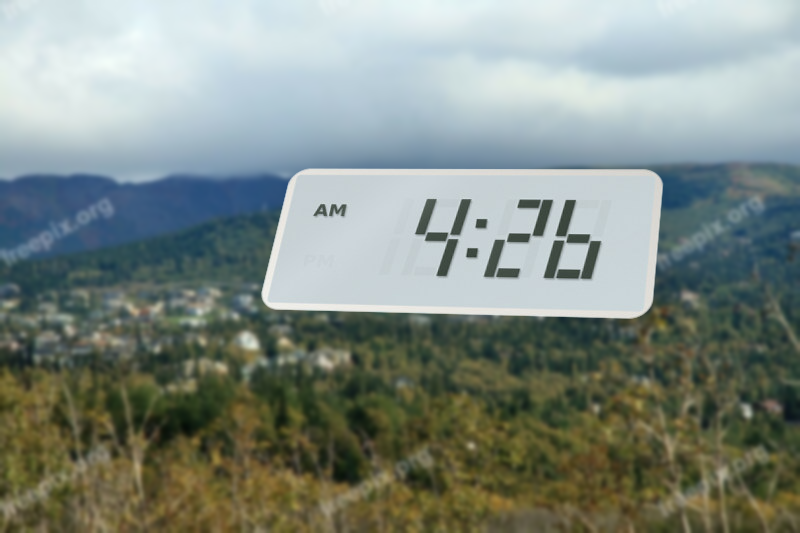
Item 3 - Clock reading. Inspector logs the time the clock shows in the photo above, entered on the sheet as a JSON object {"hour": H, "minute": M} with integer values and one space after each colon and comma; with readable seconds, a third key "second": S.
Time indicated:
{"hour": 4, "minute": 26}
